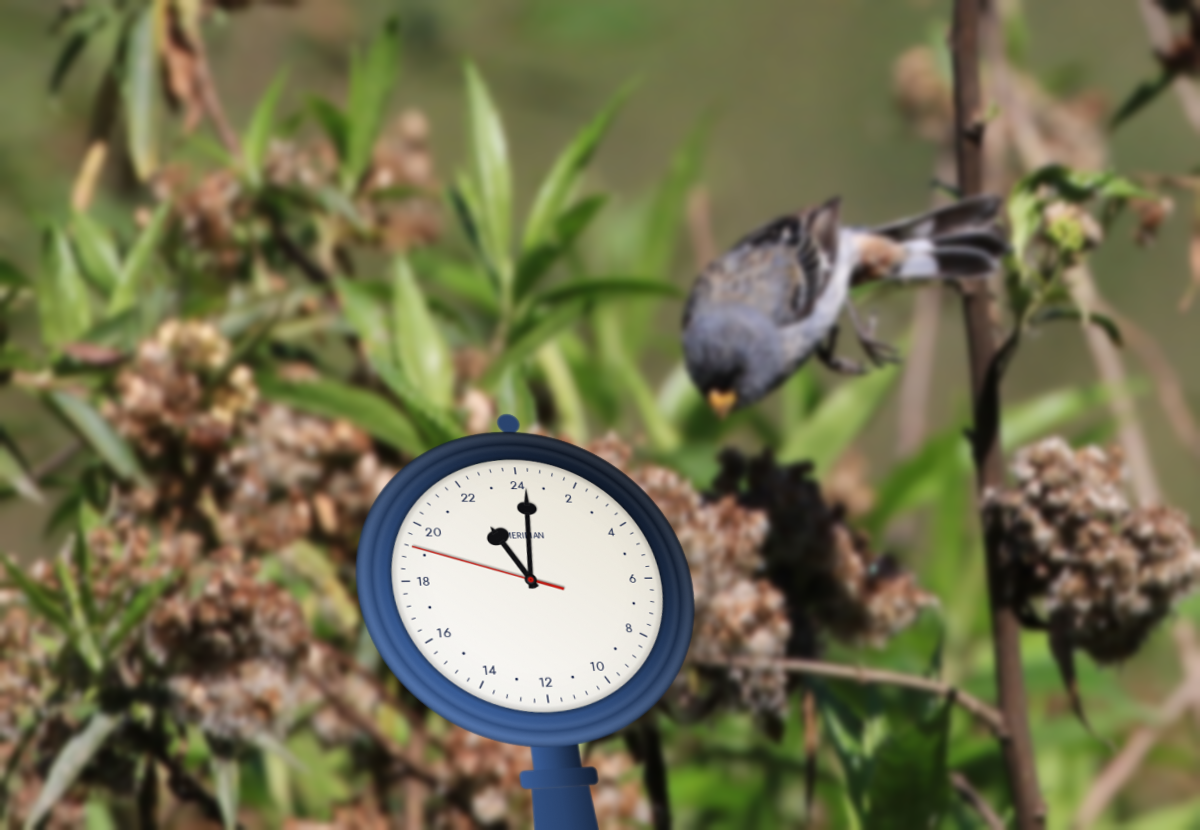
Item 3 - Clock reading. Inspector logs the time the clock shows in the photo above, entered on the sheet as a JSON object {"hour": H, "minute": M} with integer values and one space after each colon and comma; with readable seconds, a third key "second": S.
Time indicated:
{"hour": 22, "minute": 0, "second": 48}
